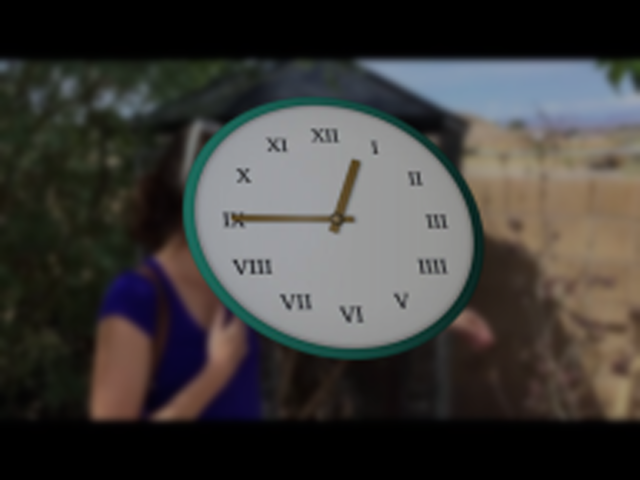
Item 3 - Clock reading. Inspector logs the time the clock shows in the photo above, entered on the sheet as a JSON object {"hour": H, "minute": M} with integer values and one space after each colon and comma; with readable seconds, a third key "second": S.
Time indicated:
{"hour": 12, "minute": 45}
